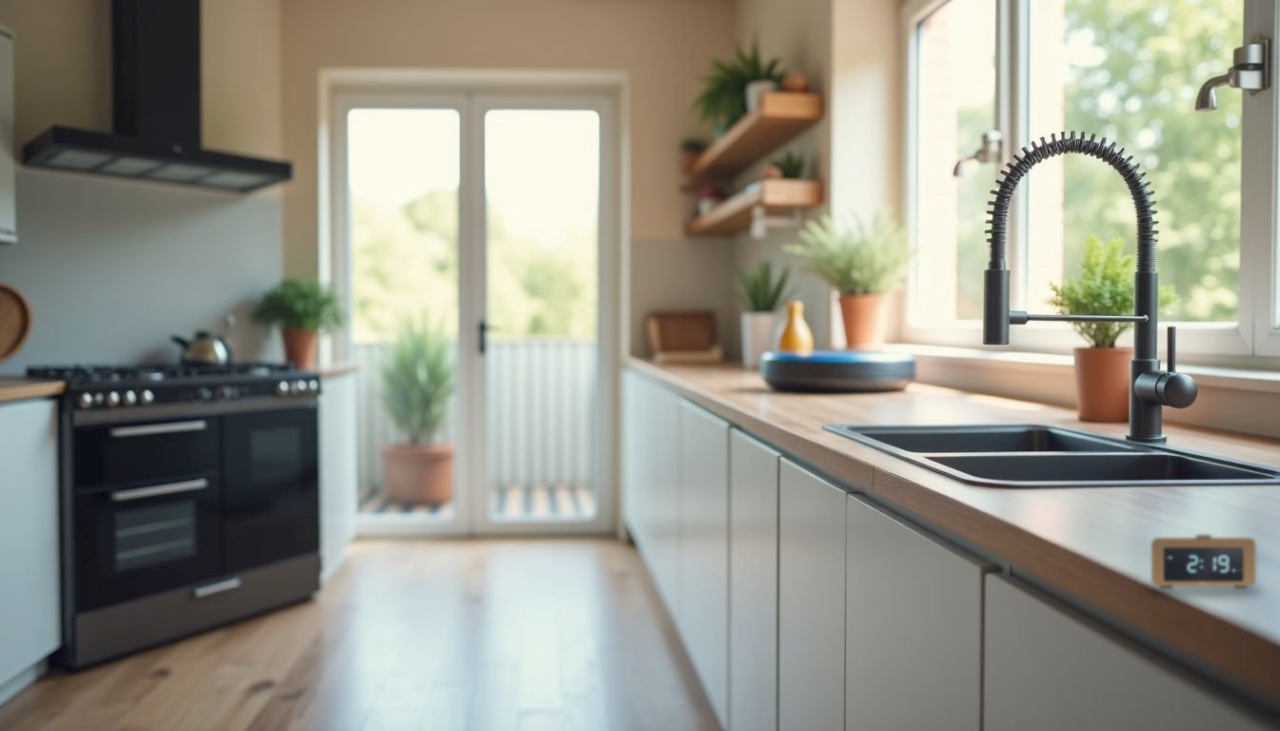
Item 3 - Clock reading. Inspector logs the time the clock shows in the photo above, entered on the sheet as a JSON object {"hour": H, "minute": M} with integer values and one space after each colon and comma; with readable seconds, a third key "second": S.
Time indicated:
{"hour": 2, "minute": 19}
